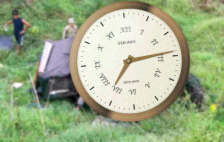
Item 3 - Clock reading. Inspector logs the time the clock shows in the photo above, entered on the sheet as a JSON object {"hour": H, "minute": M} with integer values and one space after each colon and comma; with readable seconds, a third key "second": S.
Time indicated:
{"hour": 7, "minute": 14}
